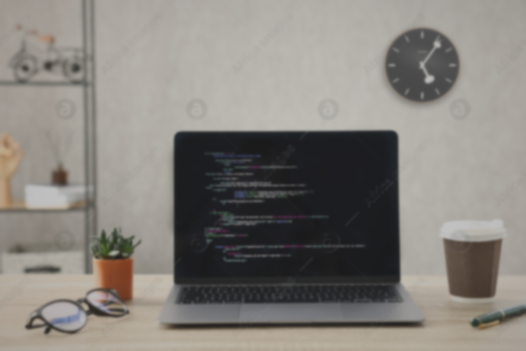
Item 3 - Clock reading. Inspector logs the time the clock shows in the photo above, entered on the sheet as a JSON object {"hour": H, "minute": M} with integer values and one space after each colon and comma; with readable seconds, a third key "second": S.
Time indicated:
{"hour": 5, "minute": 6}
